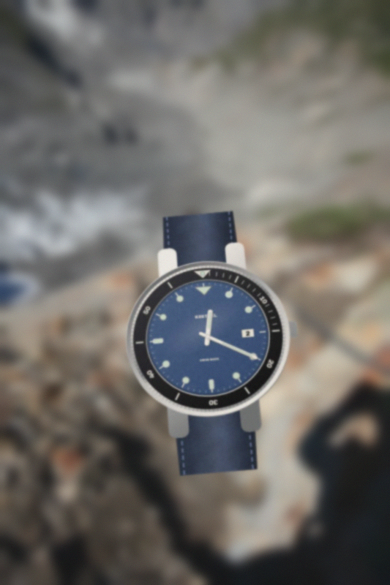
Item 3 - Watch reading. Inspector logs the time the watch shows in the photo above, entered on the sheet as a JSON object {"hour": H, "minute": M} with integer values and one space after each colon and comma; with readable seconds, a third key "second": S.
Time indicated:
{"hour": 12, "minute": 20}
